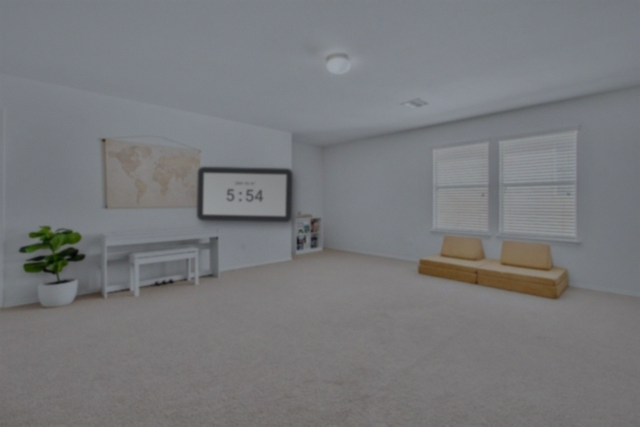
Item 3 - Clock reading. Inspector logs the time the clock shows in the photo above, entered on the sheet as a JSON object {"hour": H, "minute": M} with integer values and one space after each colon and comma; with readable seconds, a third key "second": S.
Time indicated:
{"hour": 5, "minute": 54}
